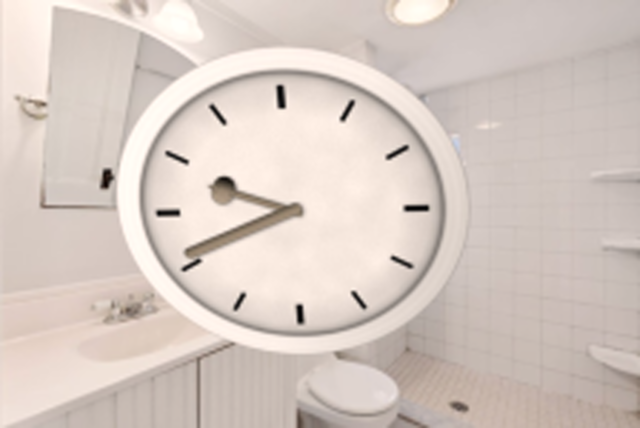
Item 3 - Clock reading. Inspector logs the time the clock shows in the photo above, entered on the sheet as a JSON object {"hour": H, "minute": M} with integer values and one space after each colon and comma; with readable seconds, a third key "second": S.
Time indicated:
{"hour": 9, "minute": 41}
